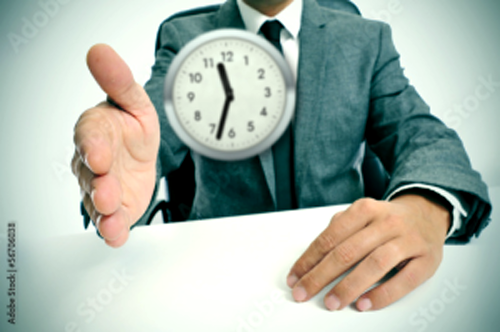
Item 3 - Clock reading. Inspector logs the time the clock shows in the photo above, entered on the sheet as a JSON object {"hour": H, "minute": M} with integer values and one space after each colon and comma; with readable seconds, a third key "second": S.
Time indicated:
{"hour": 11, "minute": 33}
